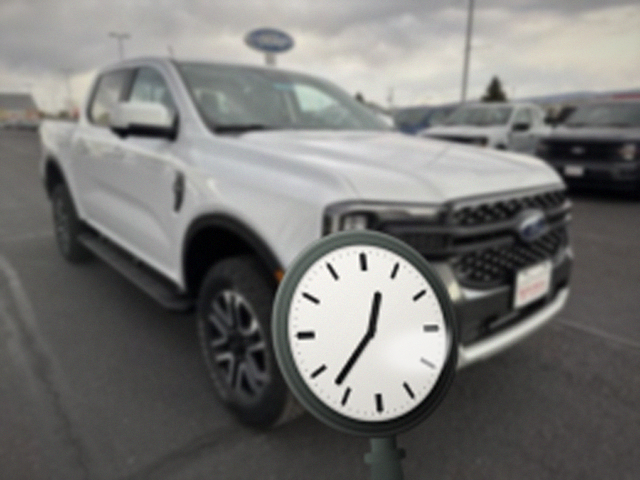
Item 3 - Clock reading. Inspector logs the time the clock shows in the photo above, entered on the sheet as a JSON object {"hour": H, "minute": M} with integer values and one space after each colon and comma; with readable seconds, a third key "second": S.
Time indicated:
{"hour": 12, "minute": 37}
